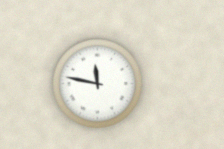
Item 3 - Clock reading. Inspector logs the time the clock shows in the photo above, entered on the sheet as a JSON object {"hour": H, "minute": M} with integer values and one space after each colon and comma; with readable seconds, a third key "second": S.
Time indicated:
{"hour": 11, "minute": 47}
